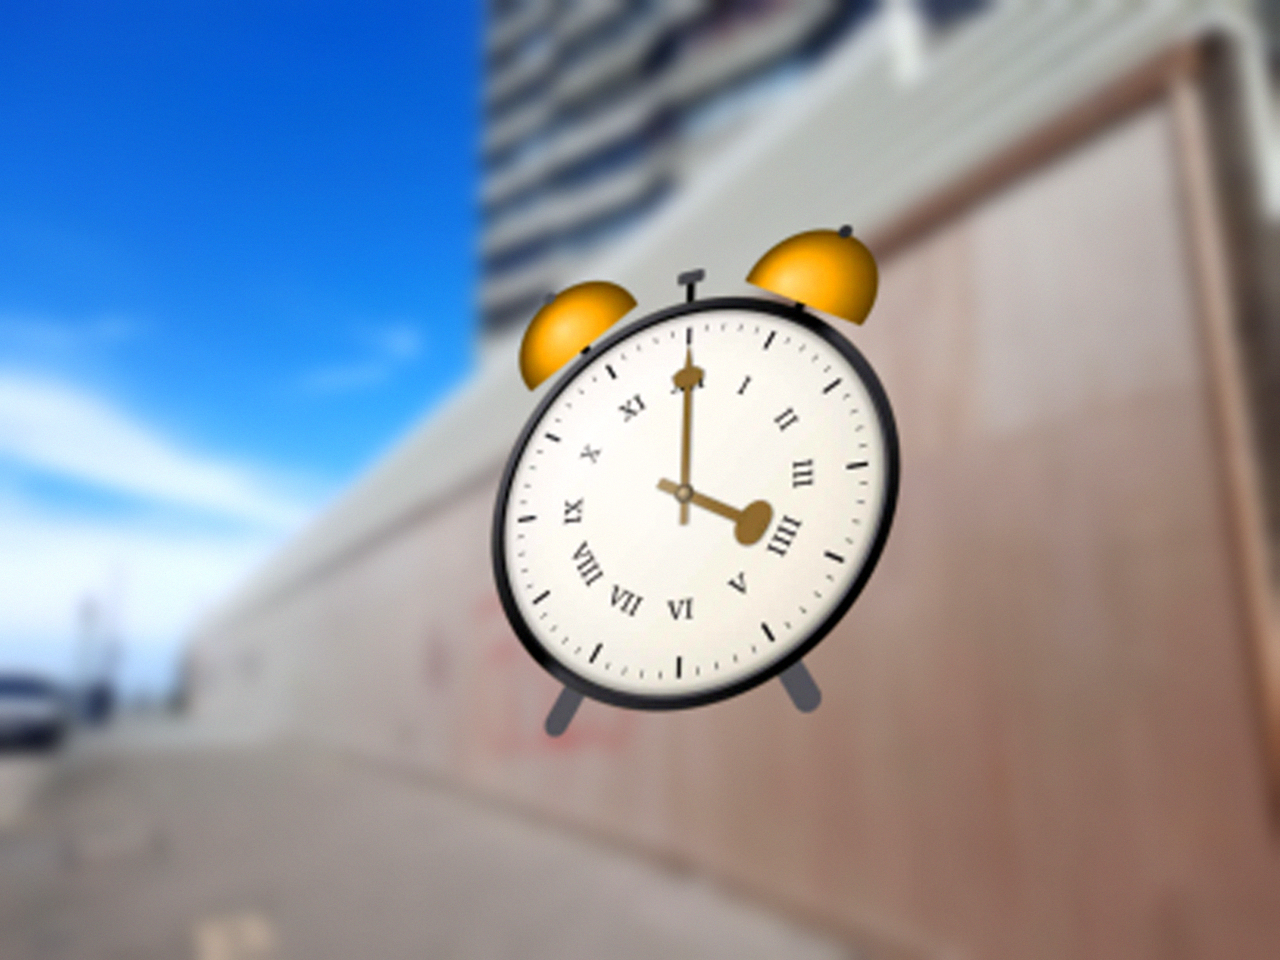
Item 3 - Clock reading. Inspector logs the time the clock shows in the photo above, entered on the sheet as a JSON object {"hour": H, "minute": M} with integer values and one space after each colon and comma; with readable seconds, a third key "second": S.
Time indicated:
{"hour": 4, "minute": 0}
